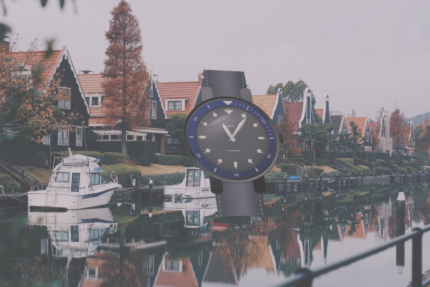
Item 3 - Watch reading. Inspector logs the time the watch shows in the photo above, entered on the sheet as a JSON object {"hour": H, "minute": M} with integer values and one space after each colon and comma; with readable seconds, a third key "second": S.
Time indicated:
{"hour": 11, "minute": 6}
